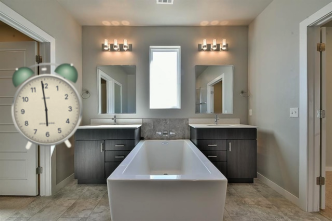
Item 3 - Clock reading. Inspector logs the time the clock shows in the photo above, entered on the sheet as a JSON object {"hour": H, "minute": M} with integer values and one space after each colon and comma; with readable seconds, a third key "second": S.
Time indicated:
{"hour": 5, "minute": 59}
